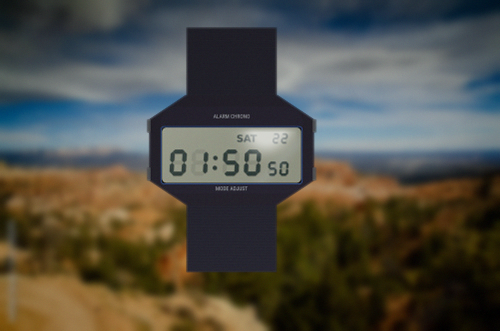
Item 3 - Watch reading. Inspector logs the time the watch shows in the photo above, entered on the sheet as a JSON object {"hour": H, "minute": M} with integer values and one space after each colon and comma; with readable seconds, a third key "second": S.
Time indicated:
{"hour": 1, "minute": 50, "second": 50}
